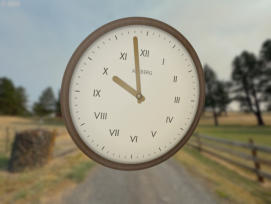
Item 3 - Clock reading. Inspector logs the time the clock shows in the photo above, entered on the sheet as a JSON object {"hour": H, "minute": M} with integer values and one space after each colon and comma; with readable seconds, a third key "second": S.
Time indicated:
{"hour": 9, "minute": 58}
